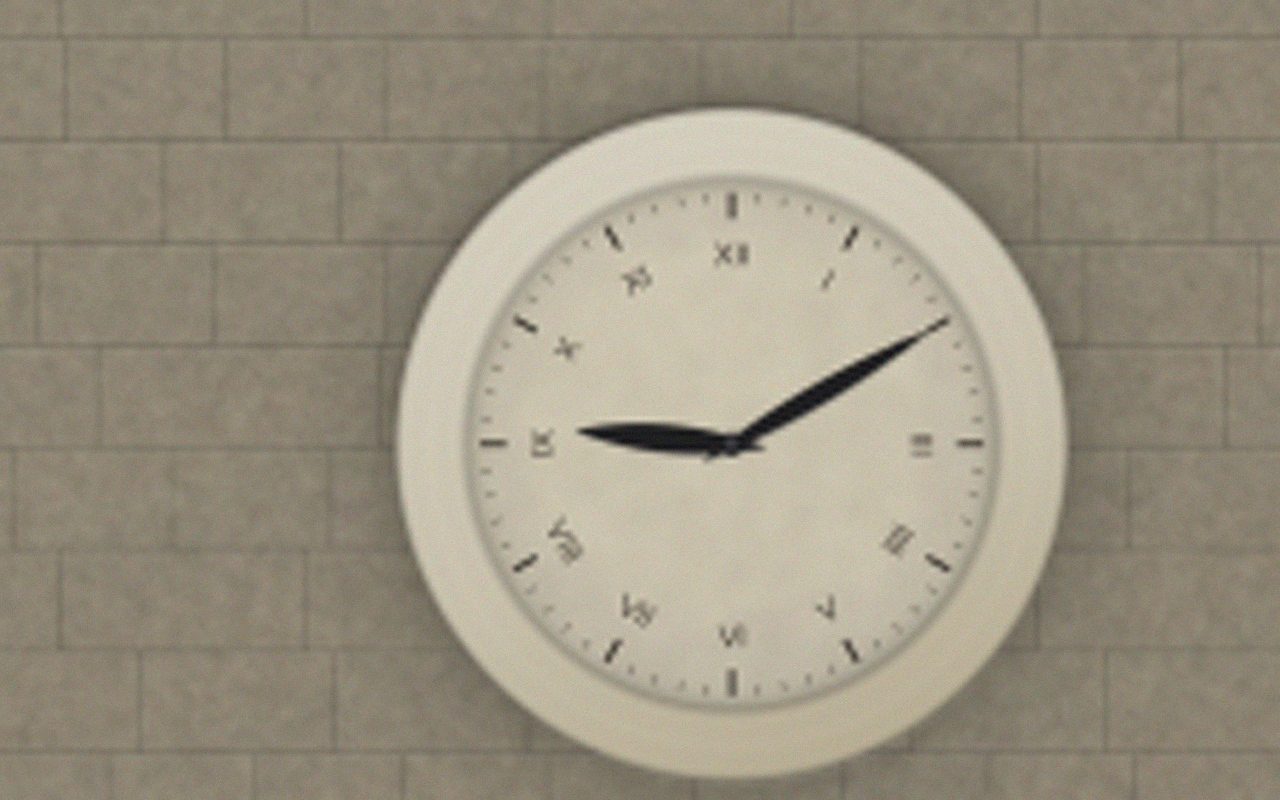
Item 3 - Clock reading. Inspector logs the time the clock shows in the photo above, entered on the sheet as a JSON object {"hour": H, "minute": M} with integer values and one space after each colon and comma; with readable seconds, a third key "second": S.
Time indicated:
{"hour": 9, "minute": 10}
